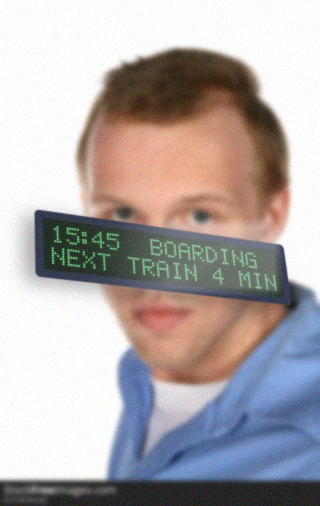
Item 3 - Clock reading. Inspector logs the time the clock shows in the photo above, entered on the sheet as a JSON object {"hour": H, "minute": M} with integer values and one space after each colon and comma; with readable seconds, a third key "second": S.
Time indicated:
{"hour": 15, "minute": 45}
